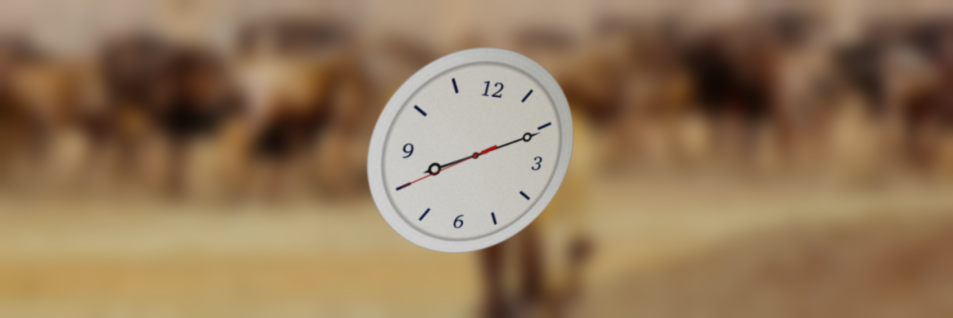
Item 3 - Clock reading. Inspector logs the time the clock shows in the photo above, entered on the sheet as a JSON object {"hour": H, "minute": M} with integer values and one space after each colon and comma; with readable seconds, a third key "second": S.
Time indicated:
{"hour": 8, "minute": 10, "second": 40}
